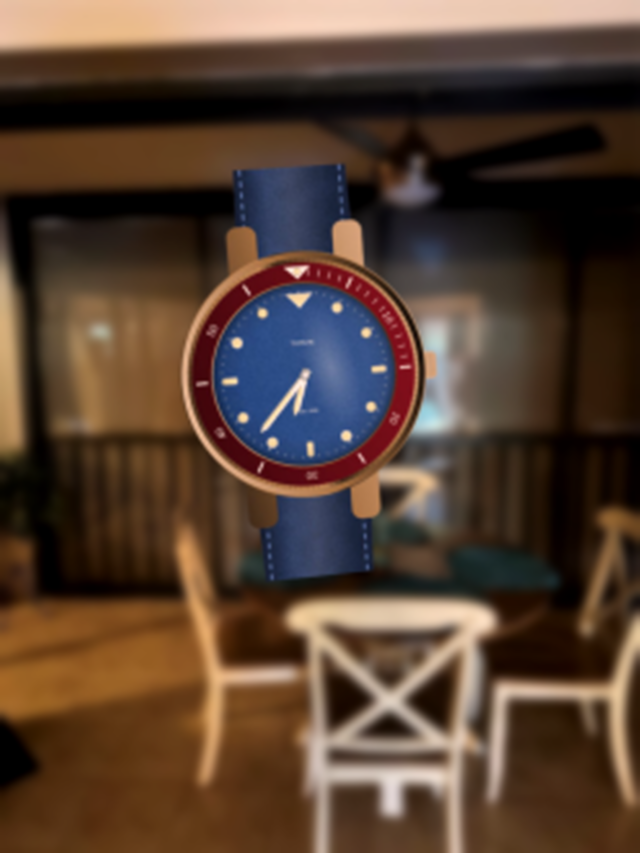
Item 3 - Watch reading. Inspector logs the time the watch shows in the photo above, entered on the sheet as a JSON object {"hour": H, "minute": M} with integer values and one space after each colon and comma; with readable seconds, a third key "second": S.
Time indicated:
{"hour": 6, "minute": 37}
